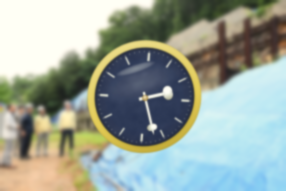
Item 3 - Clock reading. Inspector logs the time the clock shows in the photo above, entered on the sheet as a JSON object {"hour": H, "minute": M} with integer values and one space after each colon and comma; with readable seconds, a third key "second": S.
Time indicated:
{"hour": 2, "minute": 27}
